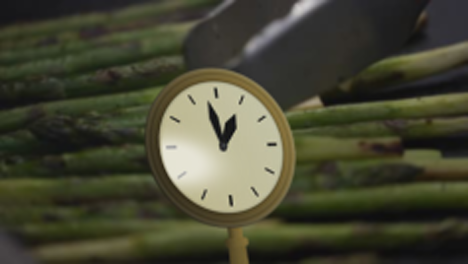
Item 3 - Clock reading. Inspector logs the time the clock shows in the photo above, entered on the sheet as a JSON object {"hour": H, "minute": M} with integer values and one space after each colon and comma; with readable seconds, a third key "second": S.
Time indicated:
{"hour": 12, "minute": 58}
